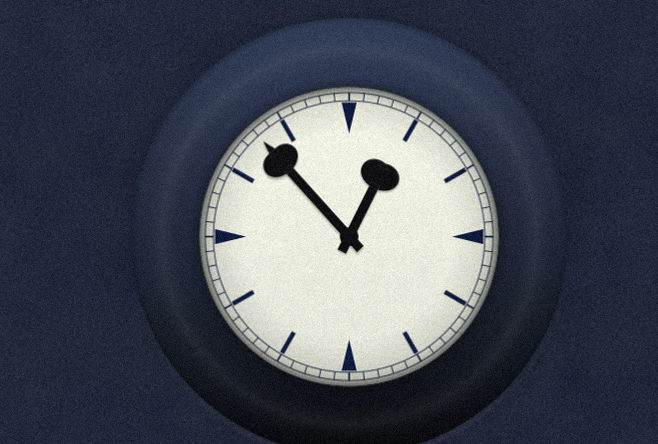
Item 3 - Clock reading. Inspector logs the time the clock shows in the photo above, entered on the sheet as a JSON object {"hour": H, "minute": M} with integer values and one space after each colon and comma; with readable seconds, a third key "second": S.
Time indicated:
{"hour": 12, "minute": 53}
